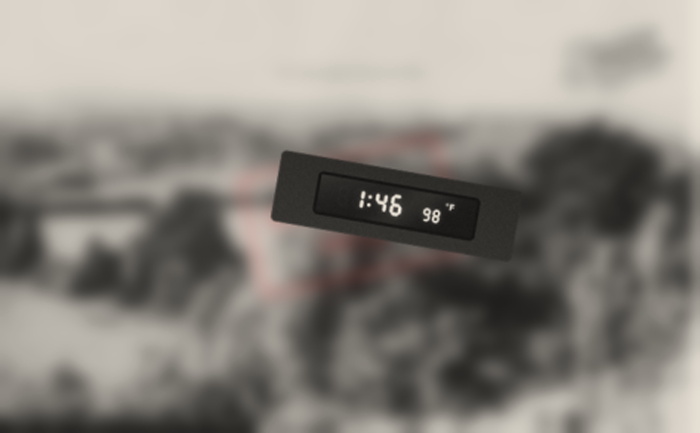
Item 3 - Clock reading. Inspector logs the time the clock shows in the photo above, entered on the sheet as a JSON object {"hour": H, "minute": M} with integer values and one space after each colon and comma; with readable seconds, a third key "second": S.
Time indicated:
{"hour": 1, "minute": 46}
